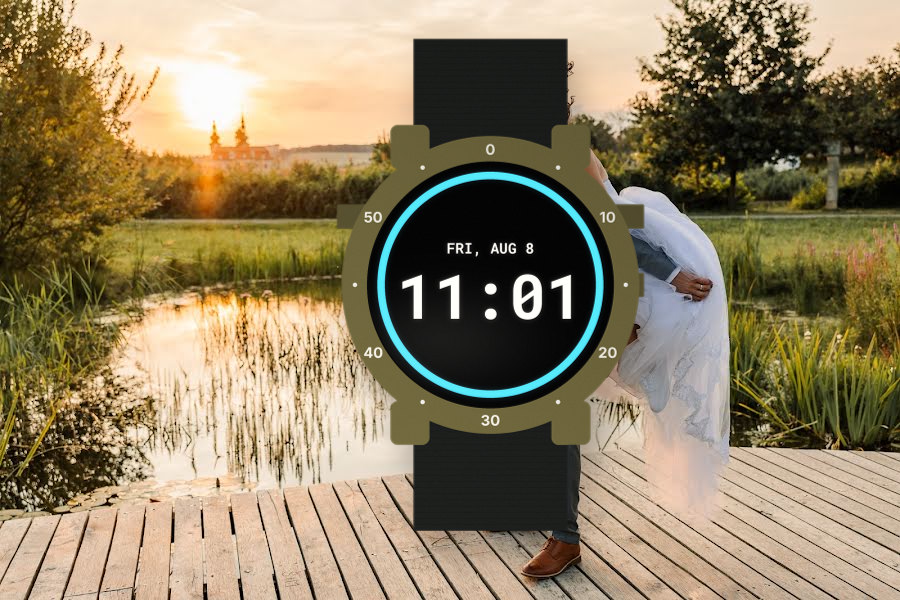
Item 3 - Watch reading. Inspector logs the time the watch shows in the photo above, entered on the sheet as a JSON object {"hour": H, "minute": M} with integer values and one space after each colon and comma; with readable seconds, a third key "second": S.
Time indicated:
{"hour": 11, "minute": 1}
